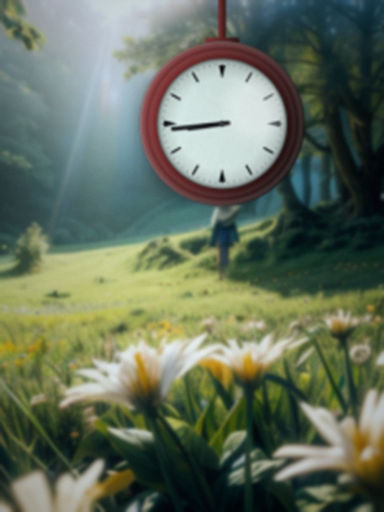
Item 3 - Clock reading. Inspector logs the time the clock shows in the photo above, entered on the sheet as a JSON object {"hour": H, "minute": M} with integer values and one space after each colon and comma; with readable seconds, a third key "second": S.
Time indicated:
{"hour": 8, "minute": 44}
